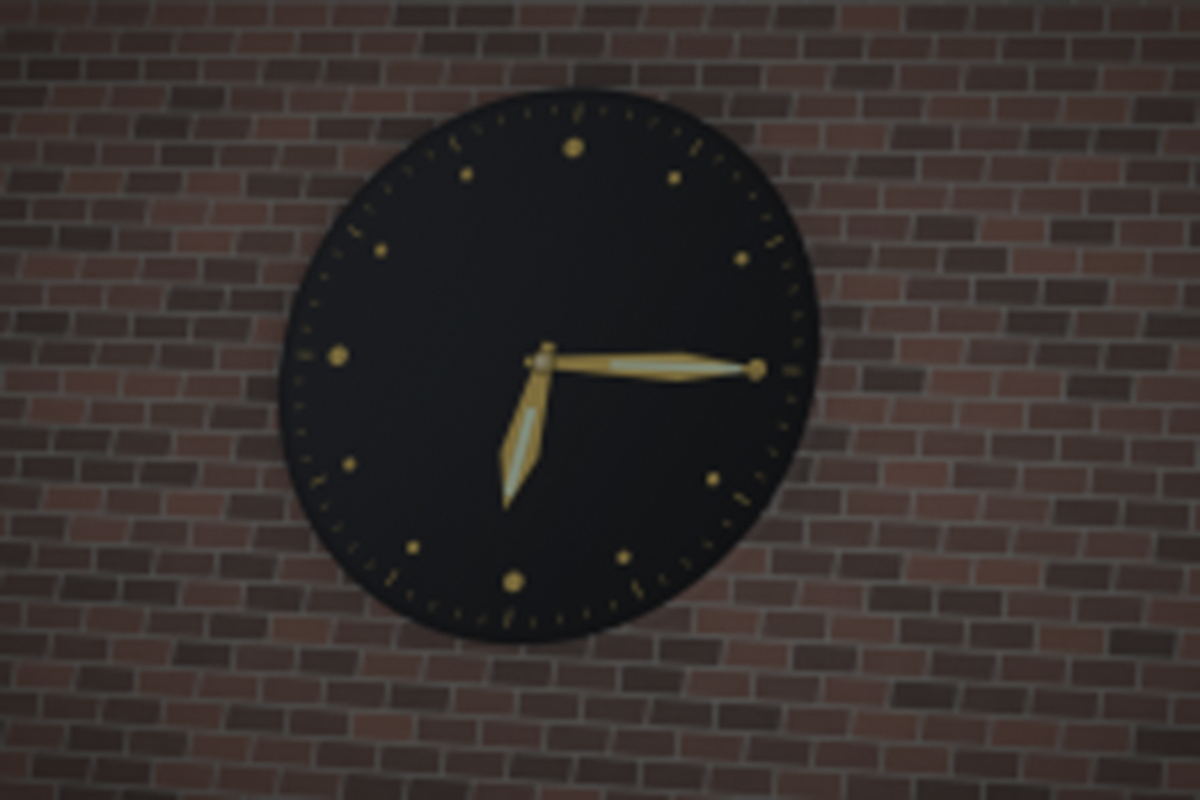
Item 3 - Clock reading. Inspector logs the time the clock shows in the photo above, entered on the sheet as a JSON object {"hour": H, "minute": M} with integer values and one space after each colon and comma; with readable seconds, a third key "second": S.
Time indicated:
{"hour": 6, "minute": 15}
